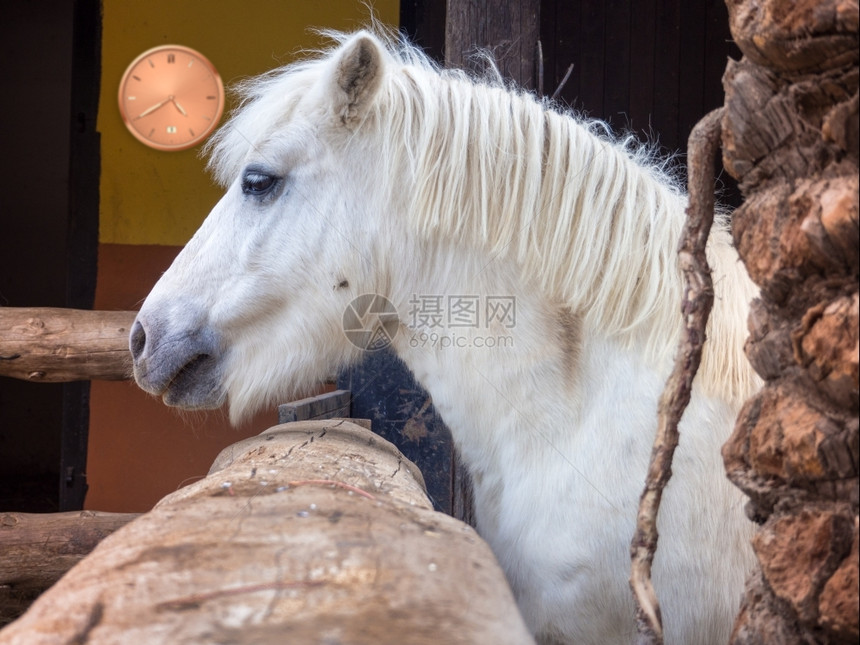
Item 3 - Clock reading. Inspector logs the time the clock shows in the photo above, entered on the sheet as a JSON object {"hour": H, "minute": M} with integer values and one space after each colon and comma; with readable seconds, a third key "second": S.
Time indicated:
{"hour": 4, "minute": 40}
